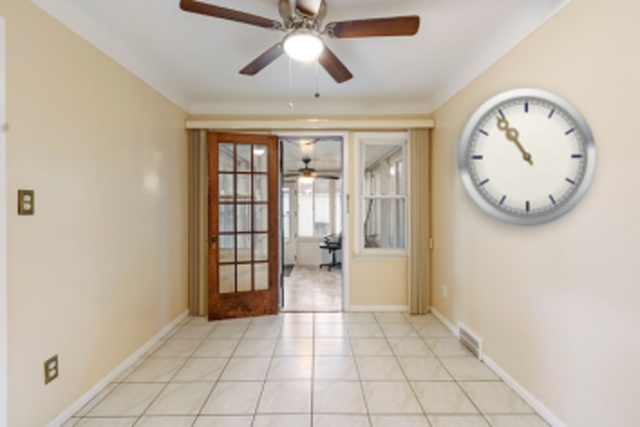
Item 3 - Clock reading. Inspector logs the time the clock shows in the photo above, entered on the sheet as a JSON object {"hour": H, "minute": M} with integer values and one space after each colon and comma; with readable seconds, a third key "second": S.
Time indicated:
{"hour": 10, "minute": 54}
